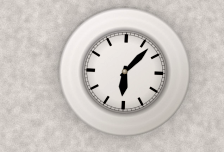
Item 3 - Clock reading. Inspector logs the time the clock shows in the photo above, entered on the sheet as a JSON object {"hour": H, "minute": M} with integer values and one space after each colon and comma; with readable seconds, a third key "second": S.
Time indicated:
{"hour": 6, "minute": 7}
